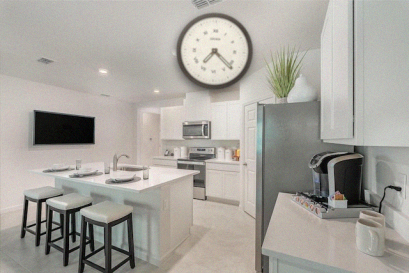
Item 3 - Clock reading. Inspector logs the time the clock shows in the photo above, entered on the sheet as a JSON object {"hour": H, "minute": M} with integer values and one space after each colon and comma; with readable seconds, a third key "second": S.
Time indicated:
{"hour": 7, "minute": 22}
